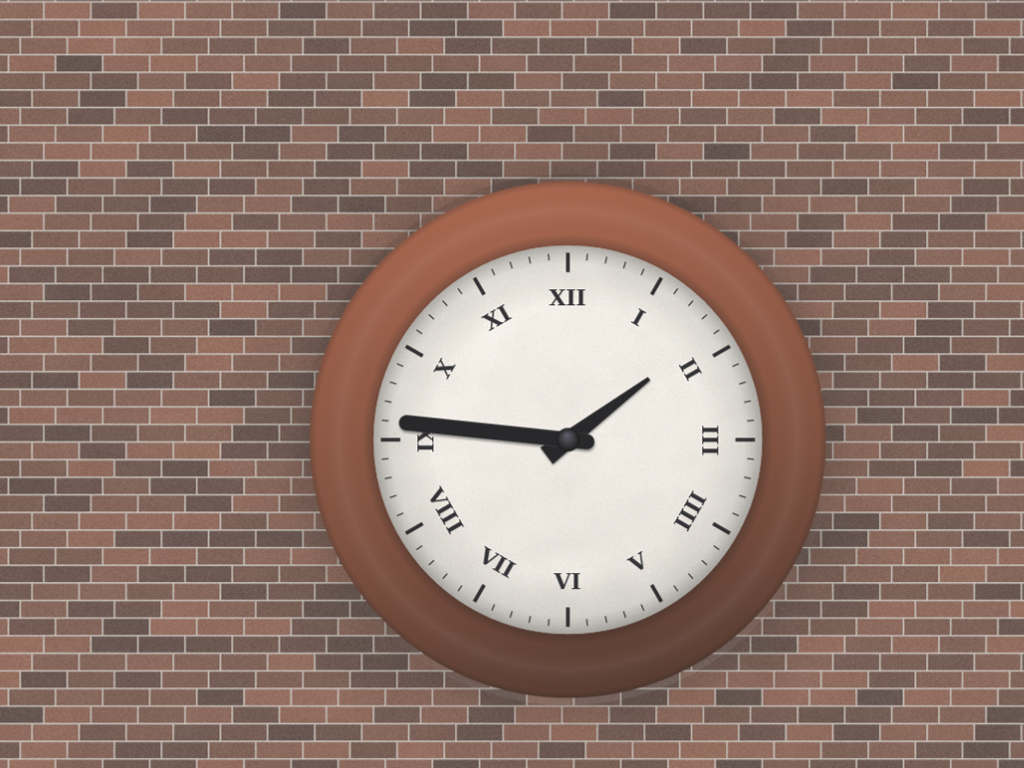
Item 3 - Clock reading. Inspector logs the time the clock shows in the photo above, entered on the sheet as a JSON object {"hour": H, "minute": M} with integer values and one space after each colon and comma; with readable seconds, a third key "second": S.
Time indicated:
{"hour": 1, "minute": 46}
